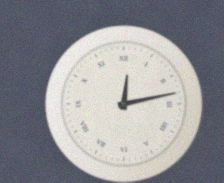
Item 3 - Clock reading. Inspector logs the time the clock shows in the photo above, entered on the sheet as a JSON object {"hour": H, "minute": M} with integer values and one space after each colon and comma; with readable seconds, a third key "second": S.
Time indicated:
{"hour": 12, "minute": 13}
